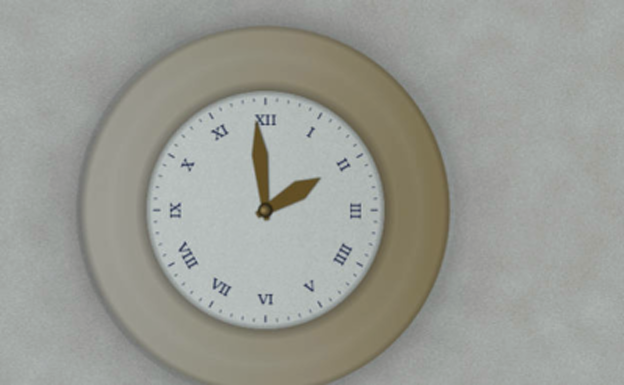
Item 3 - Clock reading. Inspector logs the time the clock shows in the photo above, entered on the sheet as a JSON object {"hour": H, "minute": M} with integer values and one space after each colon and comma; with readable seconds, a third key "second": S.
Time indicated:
{"hour": 1, "minute": 59}
